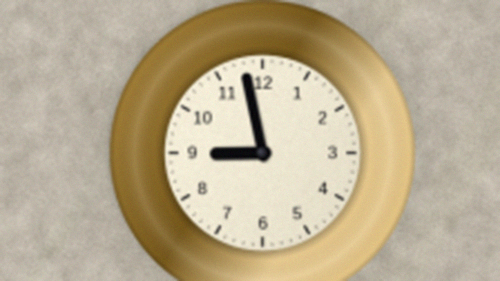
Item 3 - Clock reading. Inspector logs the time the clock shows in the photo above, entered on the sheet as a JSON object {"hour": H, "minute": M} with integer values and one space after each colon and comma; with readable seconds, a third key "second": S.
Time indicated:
{"hour": 8, "minute": 58}
